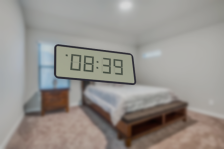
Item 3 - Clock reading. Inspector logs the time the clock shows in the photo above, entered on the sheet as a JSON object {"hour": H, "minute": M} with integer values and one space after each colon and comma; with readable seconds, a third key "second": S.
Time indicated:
{"hour": 8, "minute": 39}
